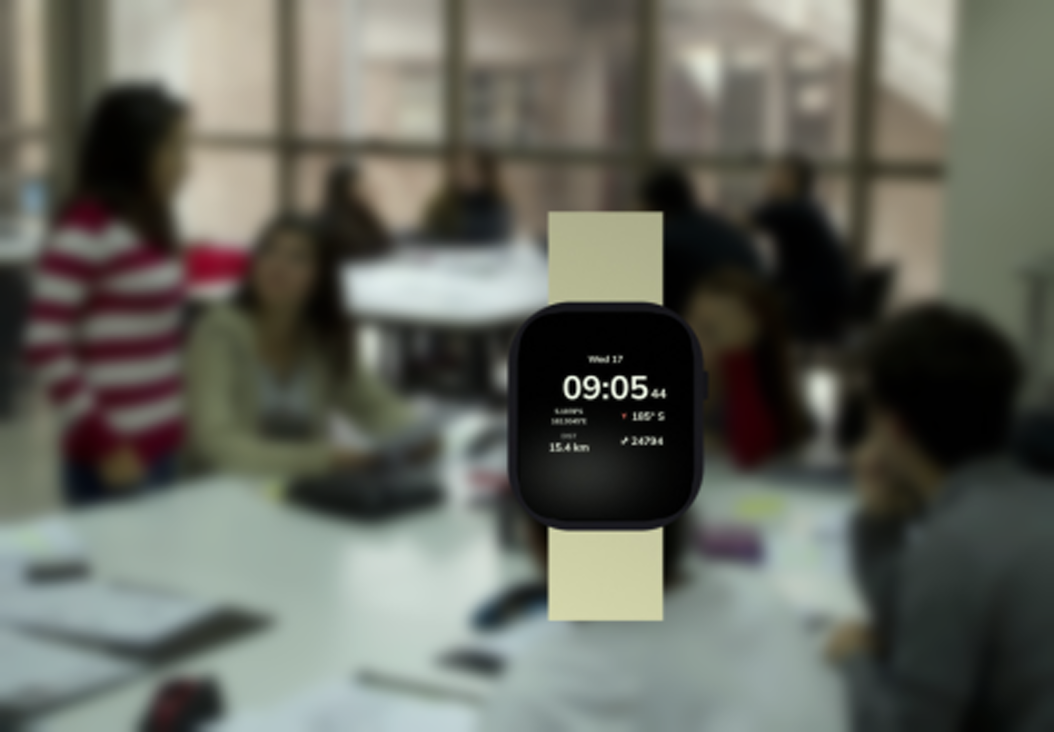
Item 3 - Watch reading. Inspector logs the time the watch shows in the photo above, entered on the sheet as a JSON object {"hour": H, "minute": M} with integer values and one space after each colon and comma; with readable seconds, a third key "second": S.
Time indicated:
{"hour": 9, "minute": 5}
